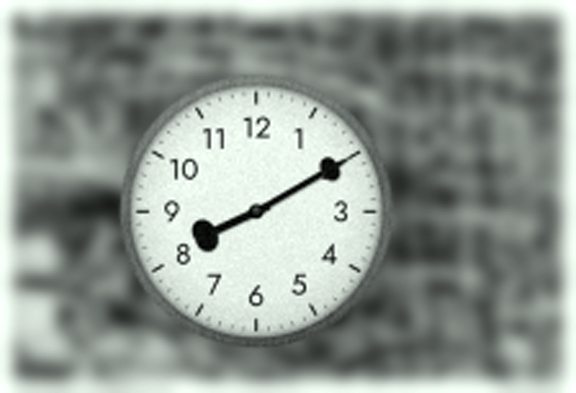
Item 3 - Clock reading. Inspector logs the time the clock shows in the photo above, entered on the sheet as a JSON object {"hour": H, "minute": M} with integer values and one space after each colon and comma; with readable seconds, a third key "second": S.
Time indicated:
{"hour": 8, "minute": 10}
